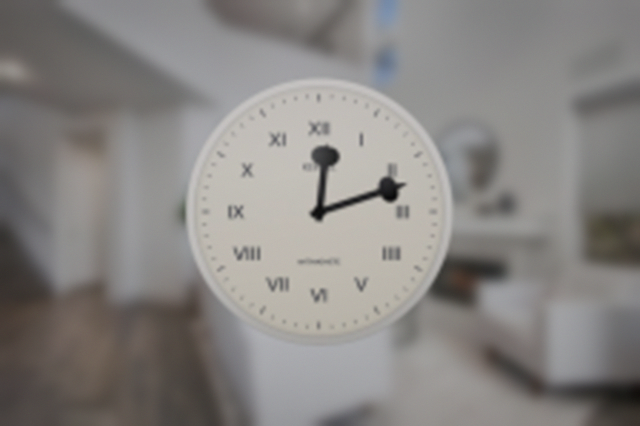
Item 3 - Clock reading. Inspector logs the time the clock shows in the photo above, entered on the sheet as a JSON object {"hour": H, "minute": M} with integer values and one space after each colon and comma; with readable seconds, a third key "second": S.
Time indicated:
{"hour": 12, "minute": 12}
